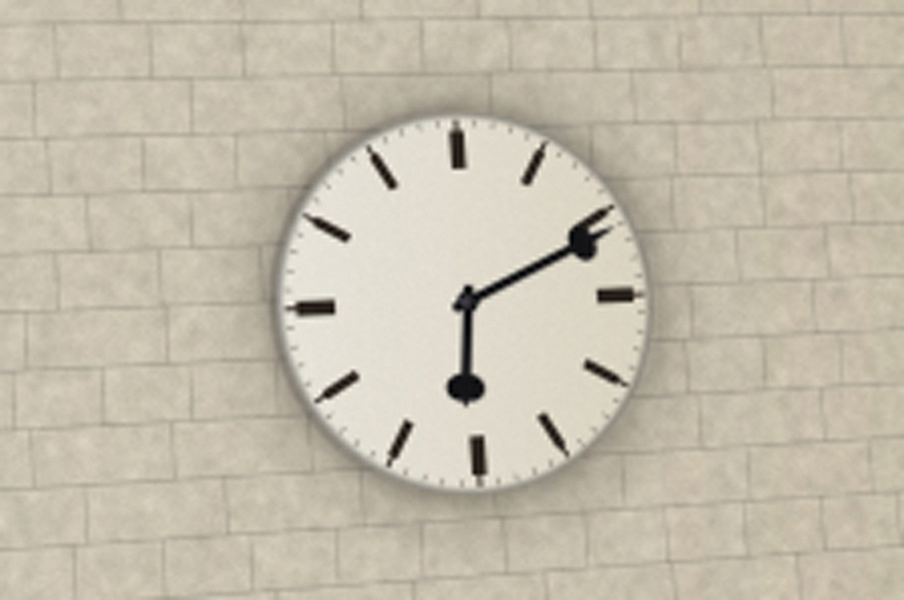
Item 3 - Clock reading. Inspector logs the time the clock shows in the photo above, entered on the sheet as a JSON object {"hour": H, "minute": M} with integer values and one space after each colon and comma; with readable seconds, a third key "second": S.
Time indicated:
{"hour": 6, "minute": 11}
